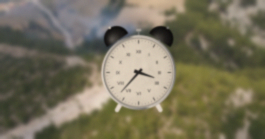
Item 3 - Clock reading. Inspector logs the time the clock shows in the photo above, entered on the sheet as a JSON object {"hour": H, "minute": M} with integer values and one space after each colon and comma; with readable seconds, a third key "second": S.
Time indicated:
{"hour": 3, "minute": 37}
